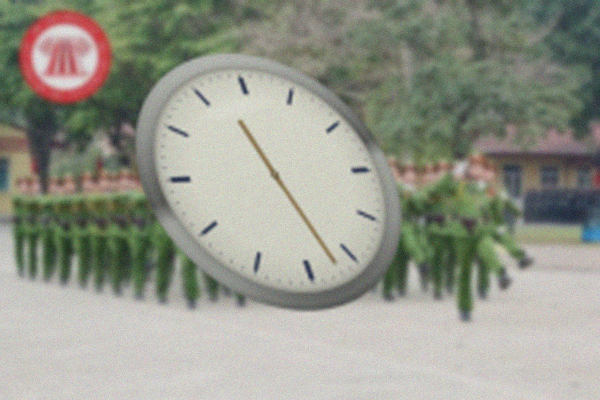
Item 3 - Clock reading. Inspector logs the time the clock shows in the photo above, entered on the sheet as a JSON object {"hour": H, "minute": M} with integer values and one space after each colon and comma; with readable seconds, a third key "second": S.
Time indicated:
{"hour": 11, "minute": 27}
